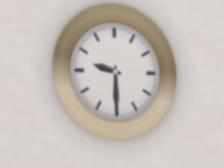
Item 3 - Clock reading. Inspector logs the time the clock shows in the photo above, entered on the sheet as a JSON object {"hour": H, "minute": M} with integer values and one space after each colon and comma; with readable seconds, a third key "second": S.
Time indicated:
{"hour": 9, "minute": 30}
